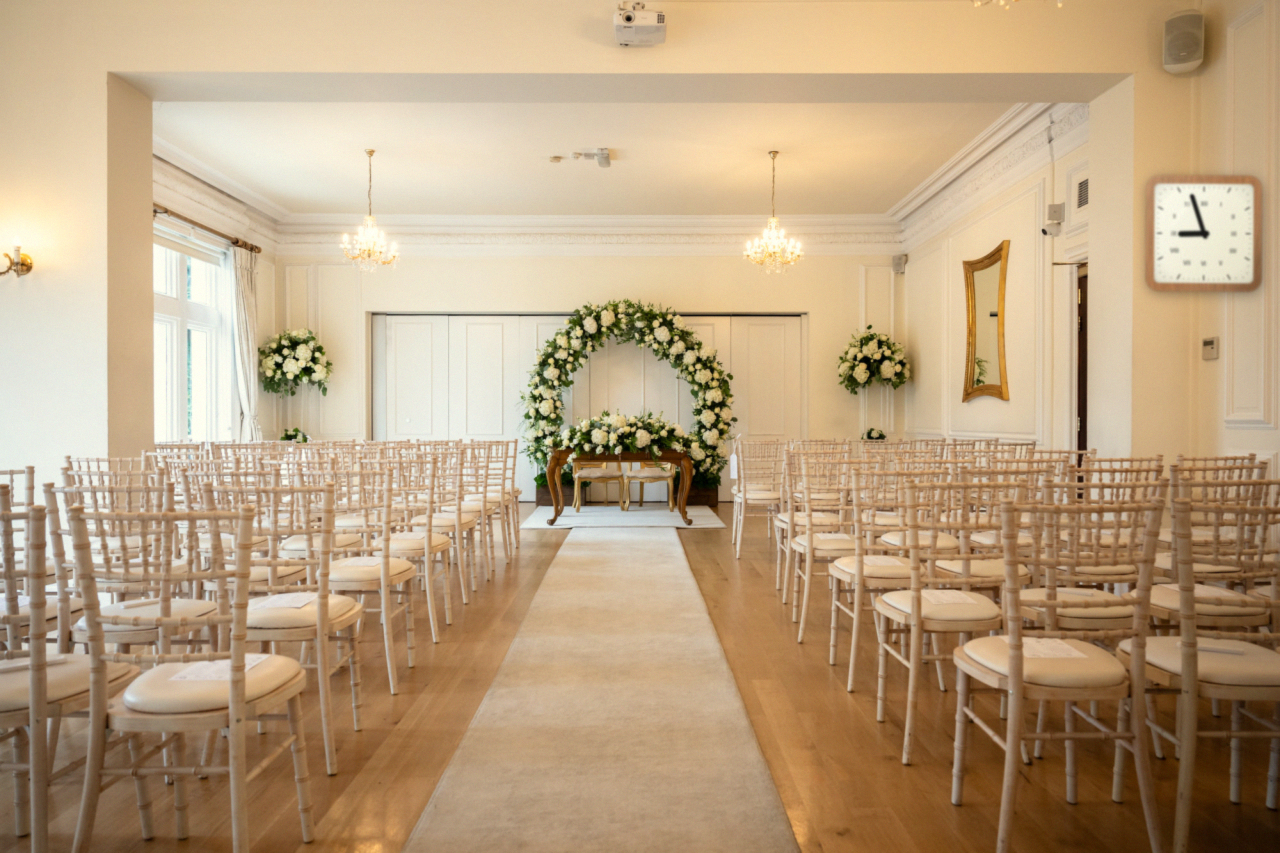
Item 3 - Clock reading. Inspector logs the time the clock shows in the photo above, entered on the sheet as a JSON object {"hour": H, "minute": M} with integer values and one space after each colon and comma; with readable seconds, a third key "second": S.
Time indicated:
{"hour": 8, "minute": 57}
